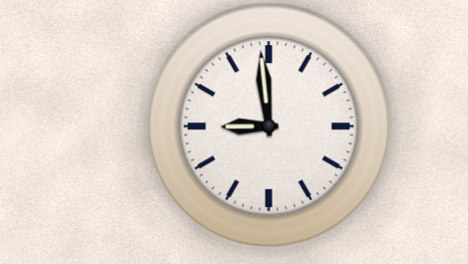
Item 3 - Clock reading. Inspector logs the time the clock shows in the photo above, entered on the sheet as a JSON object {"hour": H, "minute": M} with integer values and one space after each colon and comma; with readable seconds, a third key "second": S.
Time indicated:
{"hour": 8, "minute": 59}
